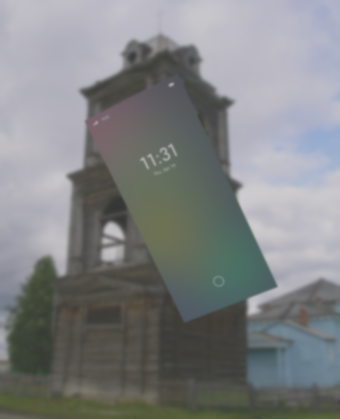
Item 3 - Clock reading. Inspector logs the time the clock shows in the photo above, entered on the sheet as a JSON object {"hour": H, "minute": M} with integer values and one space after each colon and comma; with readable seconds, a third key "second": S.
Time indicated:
{"hour": 11, "minute": 31}
